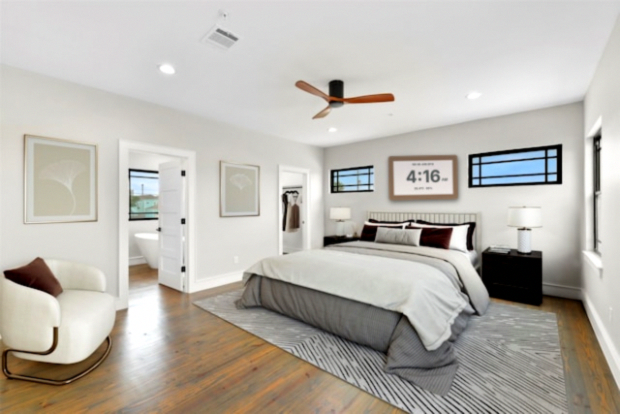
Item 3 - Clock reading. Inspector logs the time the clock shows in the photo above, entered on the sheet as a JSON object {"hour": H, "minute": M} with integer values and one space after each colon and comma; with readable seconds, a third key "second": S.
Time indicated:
{"hour": 4, "minute": 16}
